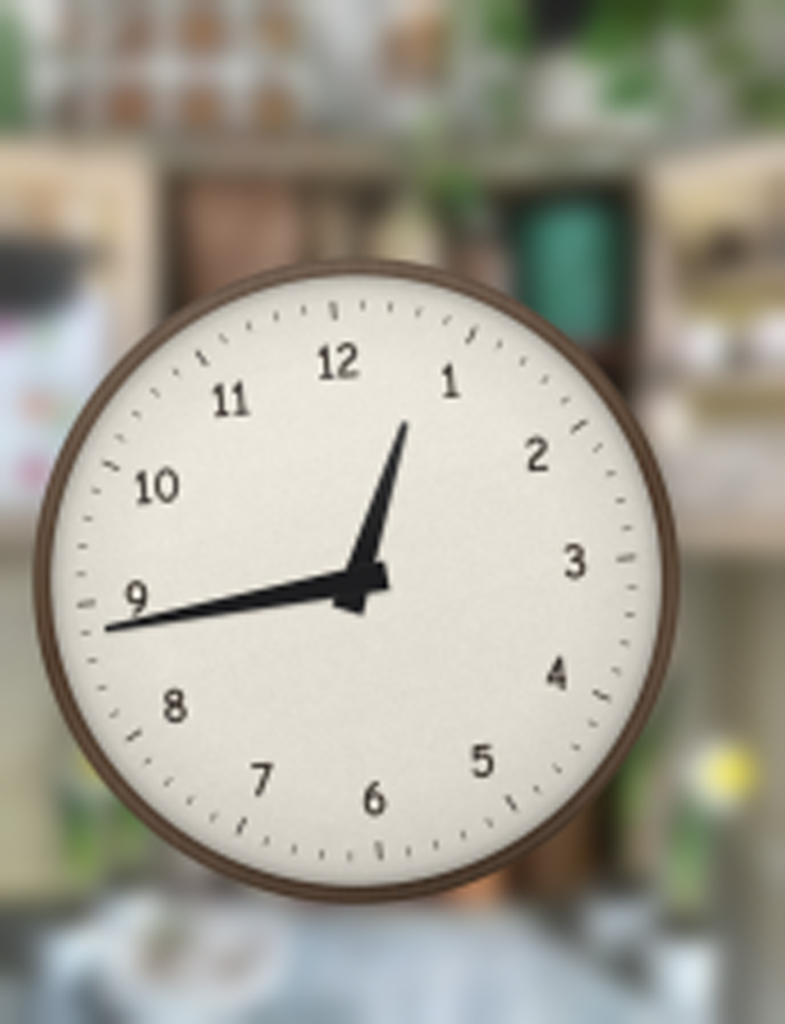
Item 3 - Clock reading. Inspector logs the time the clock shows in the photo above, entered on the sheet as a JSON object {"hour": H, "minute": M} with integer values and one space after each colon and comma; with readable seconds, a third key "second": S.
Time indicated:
{"hour": 12, "minute": 44}
